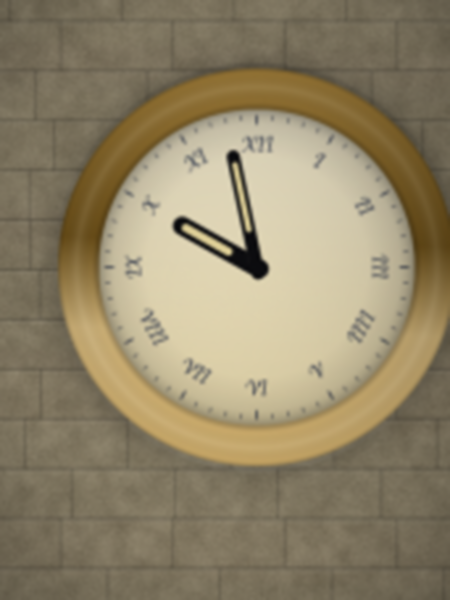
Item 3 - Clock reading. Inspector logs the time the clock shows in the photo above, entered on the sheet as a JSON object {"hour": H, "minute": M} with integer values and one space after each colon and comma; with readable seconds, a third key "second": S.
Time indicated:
{"hour": 9, "minute": 58}
